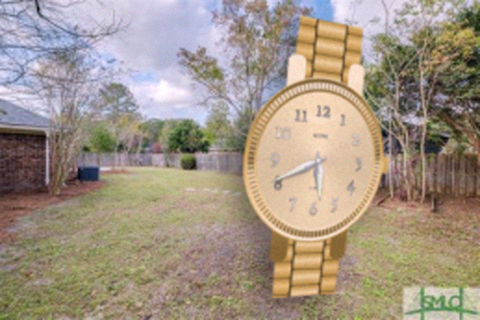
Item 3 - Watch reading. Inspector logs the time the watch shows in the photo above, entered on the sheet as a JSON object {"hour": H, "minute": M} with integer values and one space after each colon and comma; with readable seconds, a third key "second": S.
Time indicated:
{"hour": 5, "minute": 41}
